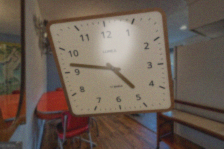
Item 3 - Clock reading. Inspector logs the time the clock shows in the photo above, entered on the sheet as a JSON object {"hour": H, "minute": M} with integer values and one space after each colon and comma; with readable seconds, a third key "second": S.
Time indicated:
{"hour": 4, "minute": 47}
